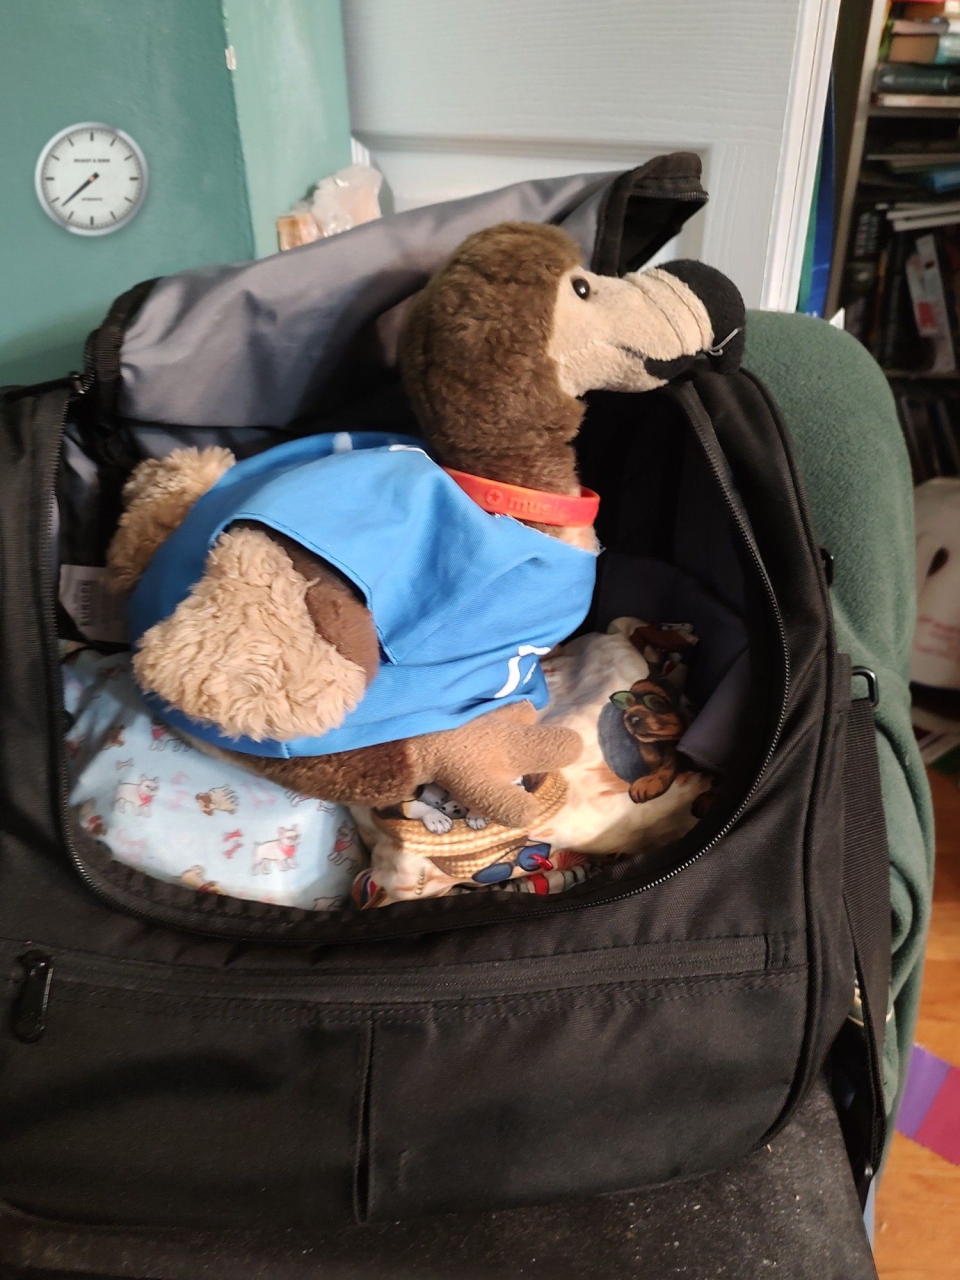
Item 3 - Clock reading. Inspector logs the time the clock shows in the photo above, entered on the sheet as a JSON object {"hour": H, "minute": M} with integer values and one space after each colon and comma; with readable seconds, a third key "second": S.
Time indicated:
{"hour": 7, "minute": 38}
